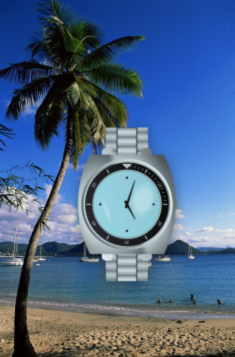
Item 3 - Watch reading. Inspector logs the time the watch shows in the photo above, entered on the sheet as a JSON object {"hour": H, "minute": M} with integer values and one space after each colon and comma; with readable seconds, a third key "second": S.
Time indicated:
{"hour": 5, "minute": 3}
